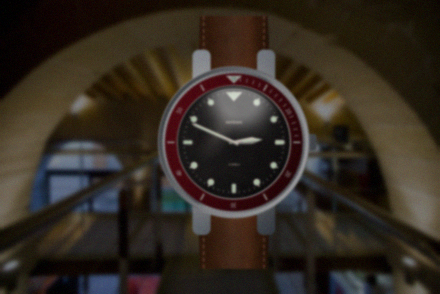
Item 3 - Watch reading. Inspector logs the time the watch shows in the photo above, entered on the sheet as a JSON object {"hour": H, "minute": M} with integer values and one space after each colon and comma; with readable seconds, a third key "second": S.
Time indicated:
{"hour": 2, "minute": 49}
